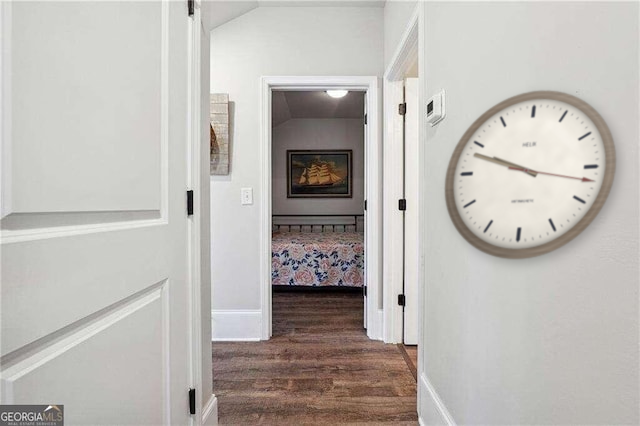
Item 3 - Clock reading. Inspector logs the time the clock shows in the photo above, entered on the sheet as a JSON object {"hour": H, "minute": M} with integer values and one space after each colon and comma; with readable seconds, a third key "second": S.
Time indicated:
{"hour": 9, "minute": 48, "second": 17}
